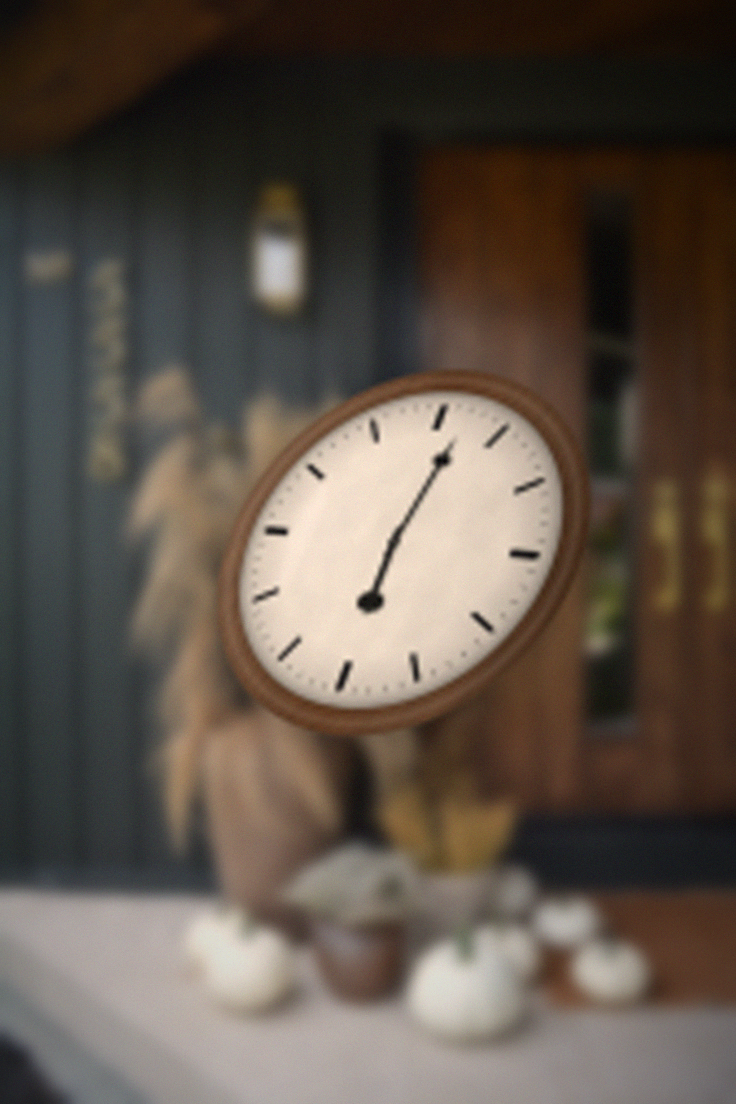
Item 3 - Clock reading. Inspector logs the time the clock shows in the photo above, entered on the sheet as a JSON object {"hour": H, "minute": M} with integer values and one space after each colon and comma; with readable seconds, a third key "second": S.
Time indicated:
{"hour": 6, "minute": 2}
